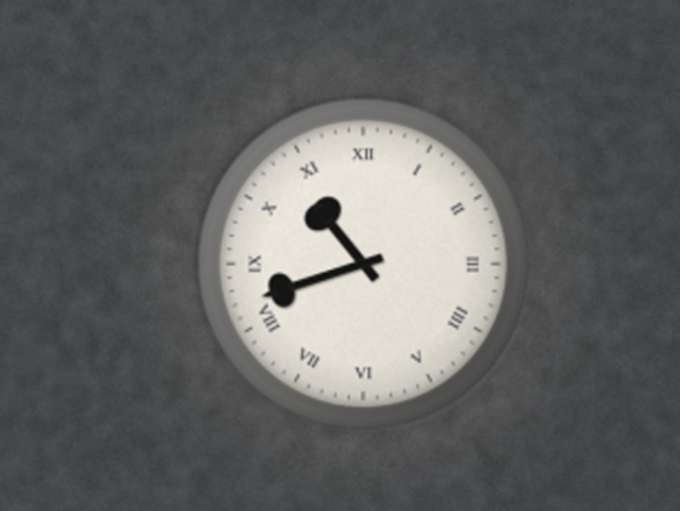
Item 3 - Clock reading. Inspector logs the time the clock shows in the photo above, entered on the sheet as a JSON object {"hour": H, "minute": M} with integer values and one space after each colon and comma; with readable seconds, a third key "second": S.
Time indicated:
{"hour": 10, "minute": 42}
